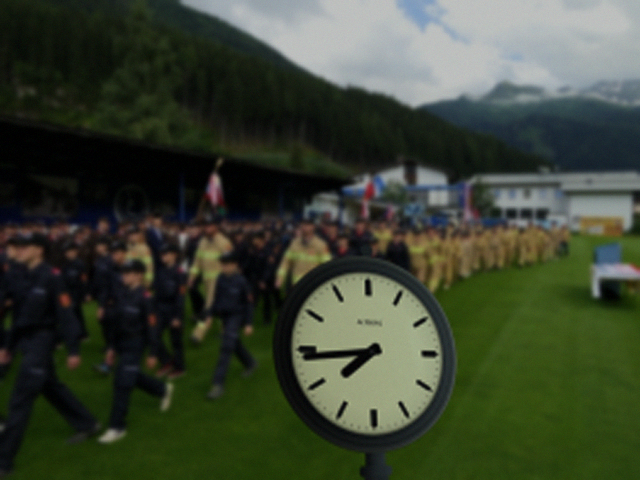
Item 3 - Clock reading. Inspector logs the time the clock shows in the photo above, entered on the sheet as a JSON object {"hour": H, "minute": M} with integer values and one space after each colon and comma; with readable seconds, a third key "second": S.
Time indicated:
{"hour": 7, "minute": 44}
